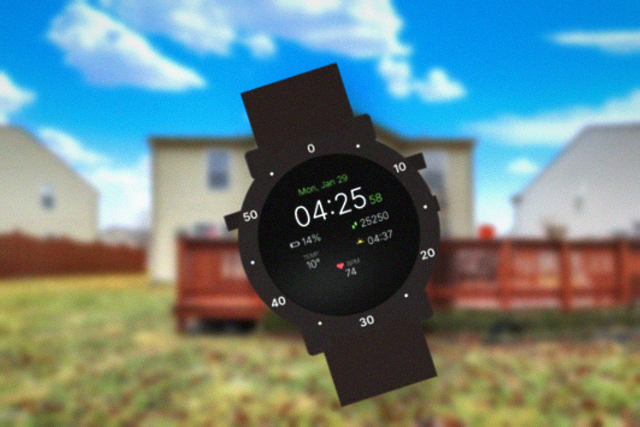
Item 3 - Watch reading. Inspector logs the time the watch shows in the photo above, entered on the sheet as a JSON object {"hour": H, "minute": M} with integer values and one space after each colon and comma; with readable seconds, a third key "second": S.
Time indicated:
{"hour": 4, "minute": 25, "second": 58}
